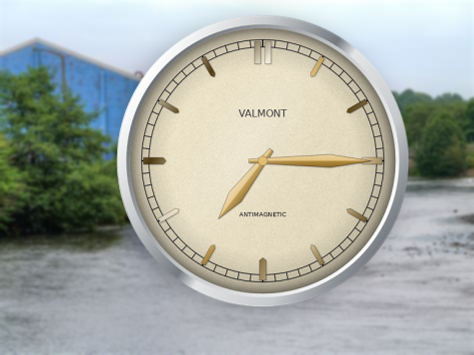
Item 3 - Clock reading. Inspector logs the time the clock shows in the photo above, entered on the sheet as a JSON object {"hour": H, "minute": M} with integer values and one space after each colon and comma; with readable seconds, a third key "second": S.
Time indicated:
{"hour": 7, "minute": 15}
